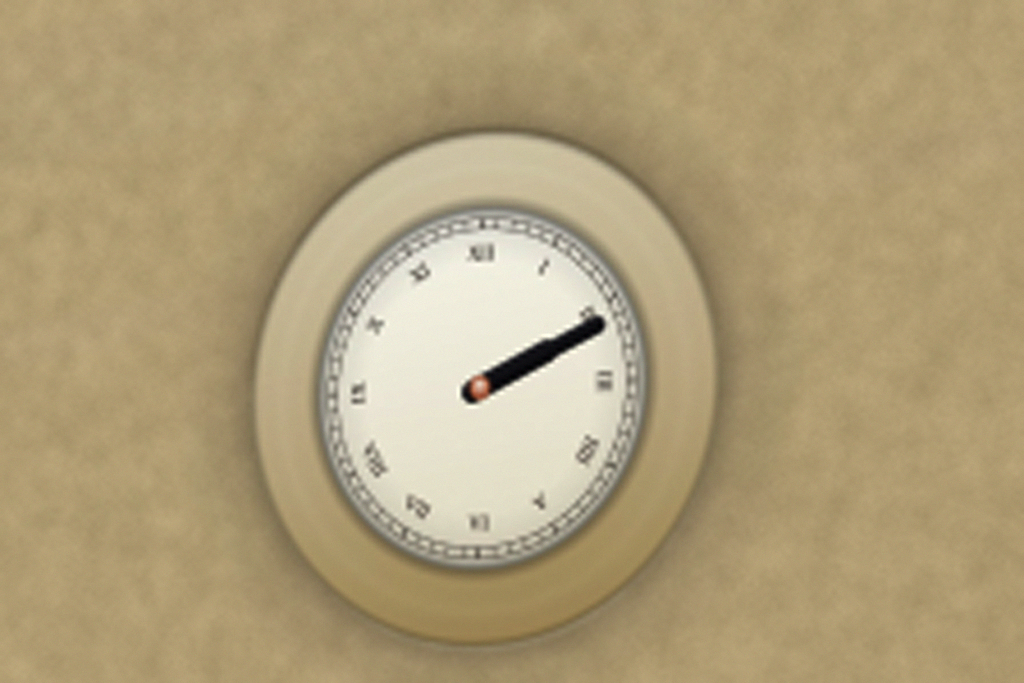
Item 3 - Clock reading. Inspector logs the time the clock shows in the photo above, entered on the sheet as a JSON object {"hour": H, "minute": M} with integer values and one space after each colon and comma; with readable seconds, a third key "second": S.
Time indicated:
{"hour": 2, "minute": 11}
